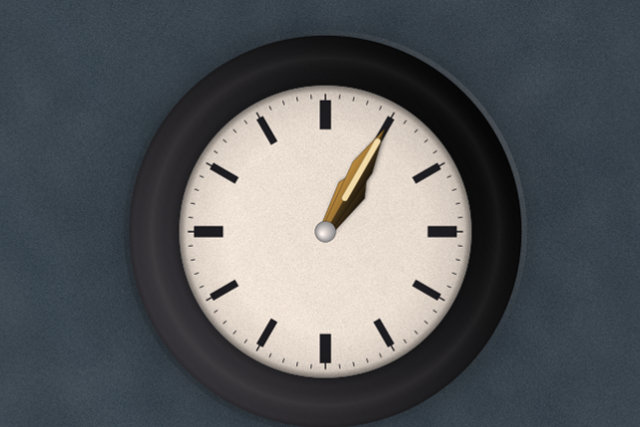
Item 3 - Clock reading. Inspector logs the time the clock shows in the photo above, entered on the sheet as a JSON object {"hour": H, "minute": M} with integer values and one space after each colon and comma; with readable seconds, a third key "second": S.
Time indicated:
{"hour": 1, "minute": 5}
